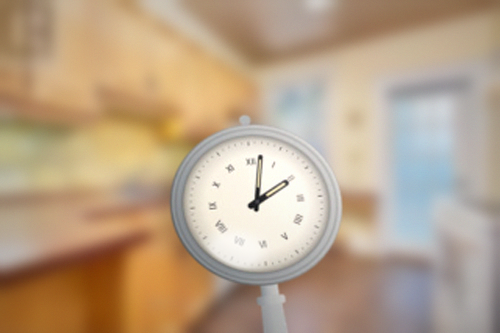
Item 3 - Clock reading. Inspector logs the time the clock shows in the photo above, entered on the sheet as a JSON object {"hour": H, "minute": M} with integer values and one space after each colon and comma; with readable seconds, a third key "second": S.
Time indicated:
{"hour": 2, "minute": 2}
